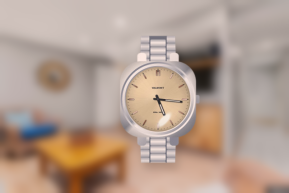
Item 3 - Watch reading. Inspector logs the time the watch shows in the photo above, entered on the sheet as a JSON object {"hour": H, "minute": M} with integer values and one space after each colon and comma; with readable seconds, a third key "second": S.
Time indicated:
{"hour": 5, "minute": 16}
